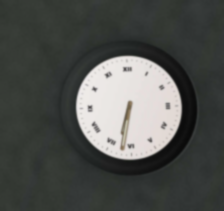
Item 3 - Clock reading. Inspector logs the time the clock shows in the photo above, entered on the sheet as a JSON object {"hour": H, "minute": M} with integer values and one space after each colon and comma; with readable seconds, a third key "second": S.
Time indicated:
{"hour": 6, "minute": 32}
